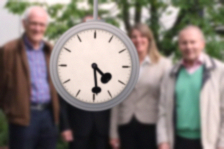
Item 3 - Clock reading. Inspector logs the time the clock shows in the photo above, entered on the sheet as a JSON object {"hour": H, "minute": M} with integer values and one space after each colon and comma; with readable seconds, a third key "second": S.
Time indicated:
{"hour": 4, "minute": 29}
